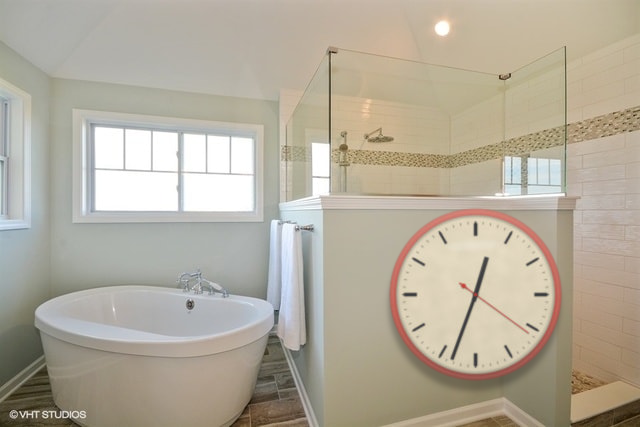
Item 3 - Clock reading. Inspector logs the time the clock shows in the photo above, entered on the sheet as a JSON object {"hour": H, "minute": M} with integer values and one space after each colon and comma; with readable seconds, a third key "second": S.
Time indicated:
{"hour": 12, "minute": 33, "second": 21}
